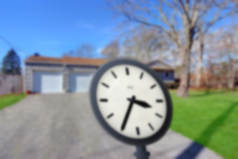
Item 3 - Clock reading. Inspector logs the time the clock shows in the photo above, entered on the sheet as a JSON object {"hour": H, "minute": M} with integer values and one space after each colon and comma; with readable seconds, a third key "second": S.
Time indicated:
{"hour": 3, "minute": 35}
